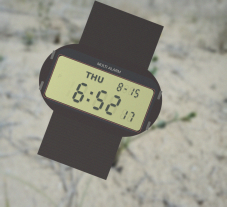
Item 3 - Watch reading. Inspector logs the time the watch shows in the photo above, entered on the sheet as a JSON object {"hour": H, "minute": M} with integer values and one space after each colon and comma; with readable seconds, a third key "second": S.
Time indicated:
{"hour": 6, "minute": 52, "second": 17}
